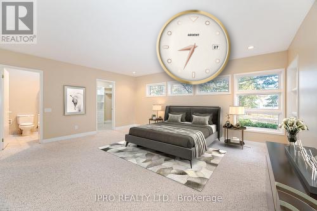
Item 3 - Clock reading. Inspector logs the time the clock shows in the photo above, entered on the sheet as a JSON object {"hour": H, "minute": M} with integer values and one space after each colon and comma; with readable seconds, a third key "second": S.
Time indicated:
{"hour": 8, "minute": 34}
